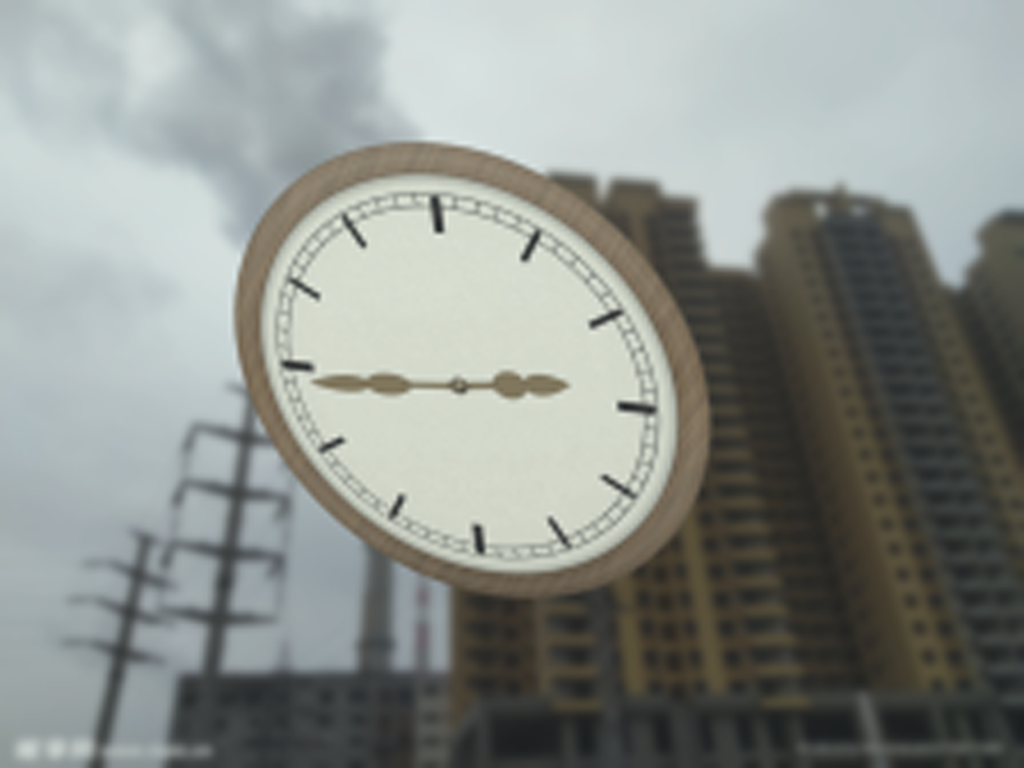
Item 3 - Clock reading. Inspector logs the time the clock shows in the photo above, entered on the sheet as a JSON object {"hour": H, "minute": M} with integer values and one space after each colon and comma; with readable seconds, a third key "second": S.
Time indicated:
{"hour": 2, "minute": 44}
